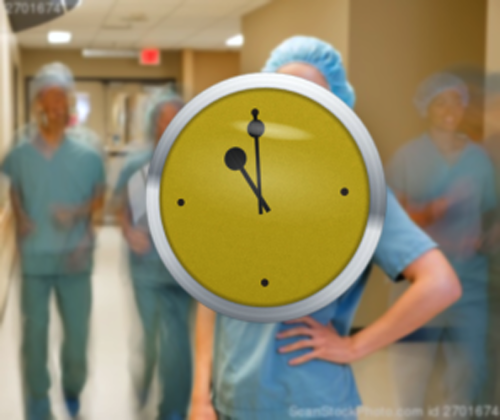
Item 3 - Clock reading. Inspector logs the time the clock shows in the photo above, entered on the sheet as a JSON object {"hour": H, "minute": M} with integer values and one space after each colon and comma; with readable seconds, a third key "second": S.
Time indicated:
{"hour": 11, "minute": 0}
